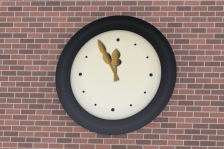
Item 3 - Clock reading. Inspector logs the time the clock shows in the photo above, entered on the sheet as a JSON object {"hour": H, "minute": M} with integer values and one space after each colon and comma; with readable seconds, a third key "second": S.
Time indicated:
{"hour": 11, "minute": 55}
